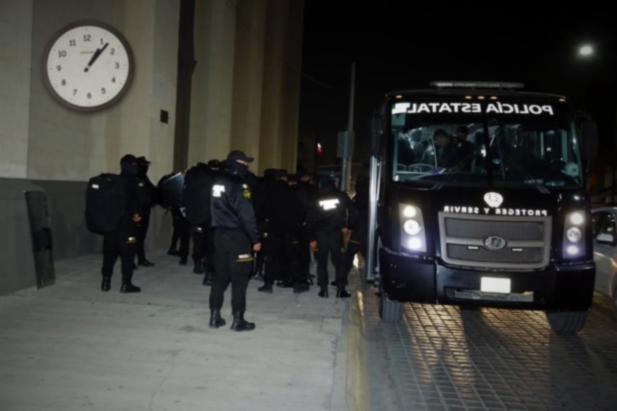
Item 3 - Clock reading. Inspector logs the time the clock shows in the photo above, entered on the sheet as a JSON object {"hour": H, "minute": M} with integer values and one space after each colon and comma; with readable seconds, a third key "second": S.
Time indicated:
{"hour": 1, "minute": 7}
